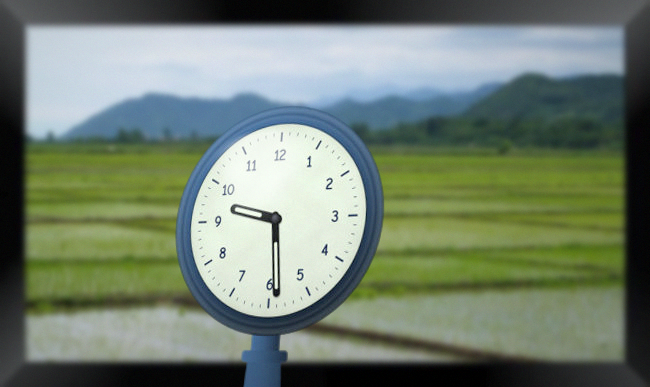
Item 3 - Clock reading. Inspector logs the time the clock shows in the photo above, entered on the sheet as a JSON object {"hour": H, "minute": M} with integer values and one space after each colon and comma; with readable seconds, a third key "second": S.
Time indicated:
{"hour": 9, "minute": 29}
